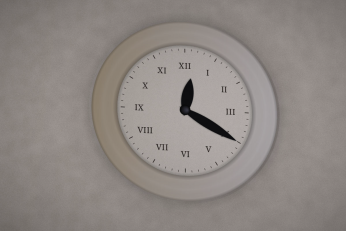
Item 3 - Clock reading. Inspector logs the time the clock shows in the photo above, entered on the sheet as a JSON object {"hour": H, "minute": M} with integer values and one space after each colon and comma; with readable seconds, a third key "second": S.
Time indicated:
{"hour": 12, "minute": 20}
